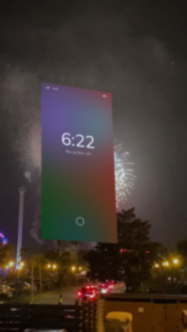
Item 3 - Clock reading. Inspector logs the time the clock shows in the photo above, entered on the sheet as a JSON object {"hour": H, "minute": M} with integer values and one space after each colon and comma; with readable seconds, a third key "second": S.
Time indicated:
{"hour": 6, "minute": 22}
